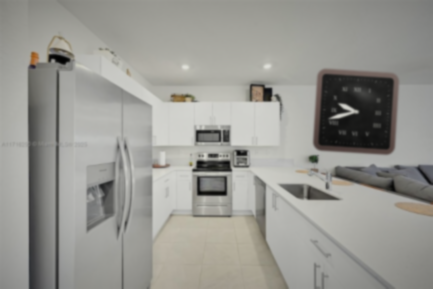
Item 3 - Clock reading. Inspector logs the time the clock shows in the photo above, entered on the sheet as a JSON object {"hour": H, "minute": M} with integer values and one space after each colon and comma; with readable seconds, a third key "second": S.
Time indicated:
{"hour": 9, "minute": 42}
